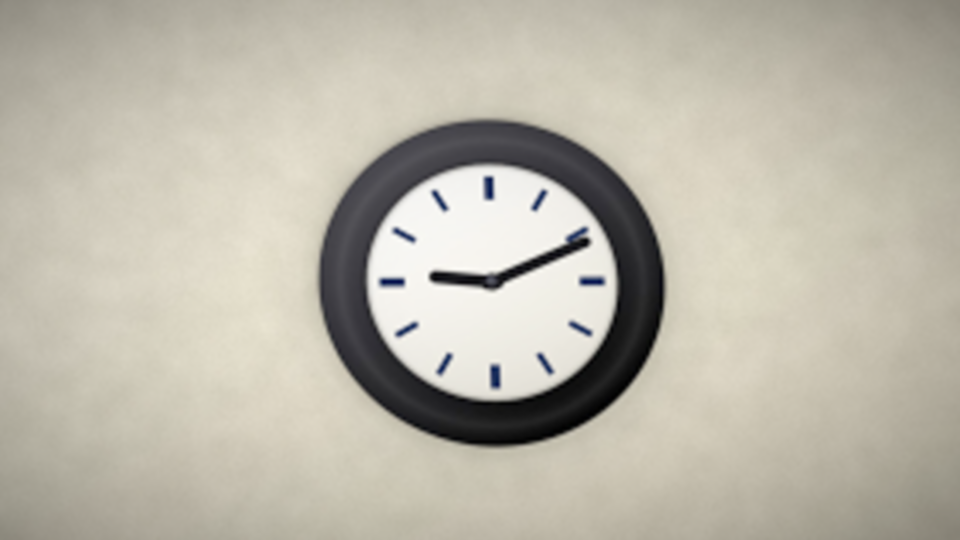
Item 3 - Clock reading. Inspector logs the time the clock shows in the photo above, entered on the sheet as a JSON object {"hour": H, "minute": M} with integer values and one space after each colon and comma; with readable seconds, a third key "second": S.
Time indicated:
{"hour": 9, "minute": 11}
